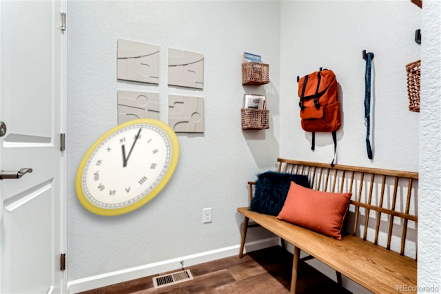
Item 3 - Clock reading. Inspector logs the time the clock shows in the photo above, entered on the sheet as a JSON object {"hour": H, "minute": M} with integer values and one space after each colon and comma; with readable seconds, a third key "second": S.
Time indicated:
{"hour": 11, "minute": 0}
